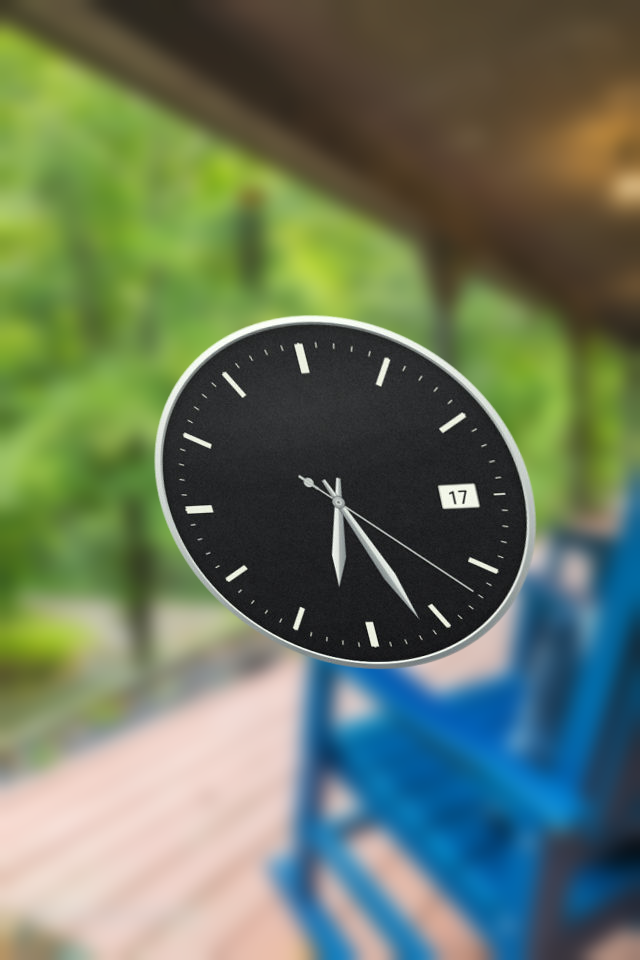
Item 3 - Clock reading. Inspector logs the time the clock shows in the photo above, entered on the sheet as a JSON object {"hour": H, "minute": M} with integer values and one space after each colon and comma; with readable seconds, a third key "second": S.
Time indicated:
{"hour": 6, "minute": 26, "second": 22}
